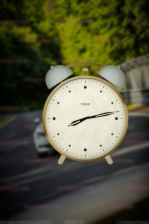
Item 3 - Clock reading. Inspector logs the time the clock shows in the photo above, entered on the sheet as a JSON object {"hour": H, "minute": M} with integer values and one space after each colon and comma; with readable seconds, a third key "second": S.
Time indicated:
{"hour": 8, "minute": 13}
